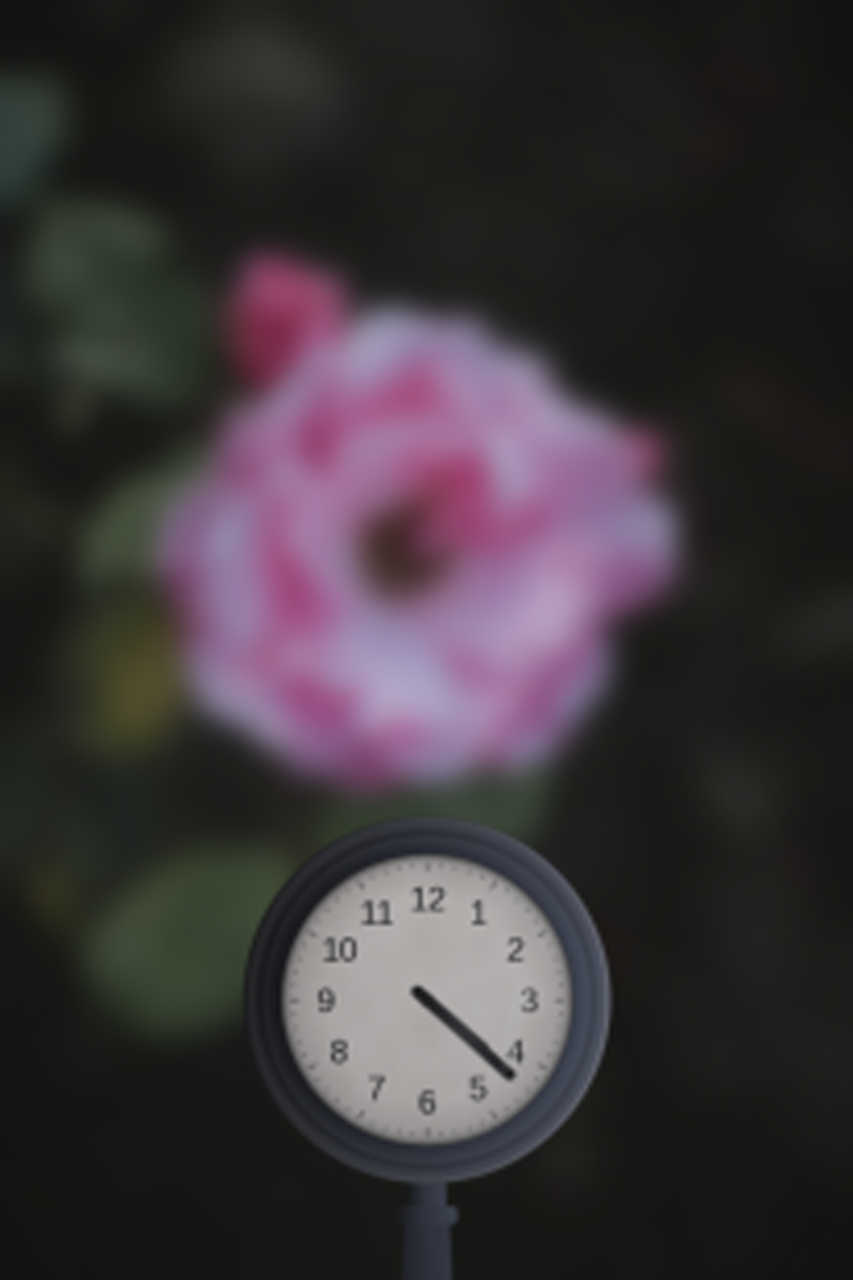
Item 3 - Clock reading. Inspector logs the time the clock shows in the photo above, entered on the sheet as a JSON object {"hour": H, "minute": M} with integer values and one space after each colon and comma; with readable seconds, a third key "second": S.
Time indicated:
{"hour": 4, "minute": 22}
